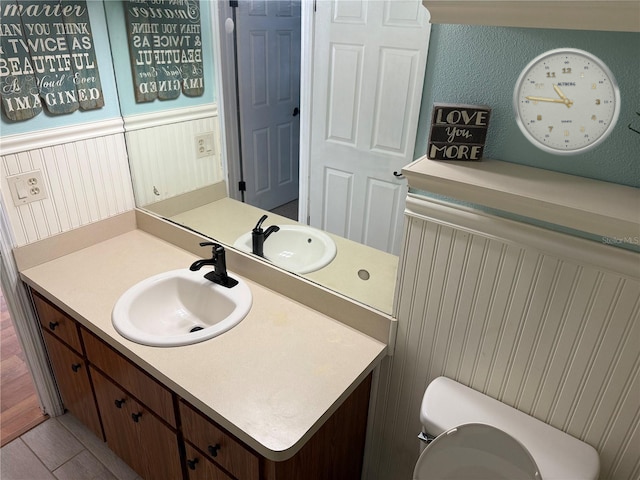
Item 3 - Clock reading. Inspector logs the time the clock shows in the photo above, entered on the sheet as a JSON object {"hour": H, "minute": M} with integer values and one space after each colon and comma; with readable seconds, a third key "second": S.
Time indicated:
{"hour": 10, "minute": 46}
